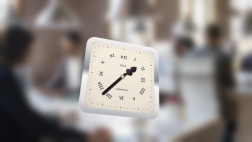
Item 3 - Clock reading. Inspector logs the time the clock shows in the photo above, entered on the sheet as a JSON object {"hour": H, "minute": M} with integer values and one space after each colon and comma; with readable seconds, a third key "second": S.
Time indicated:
{"hour": 1, "minute": 37}
